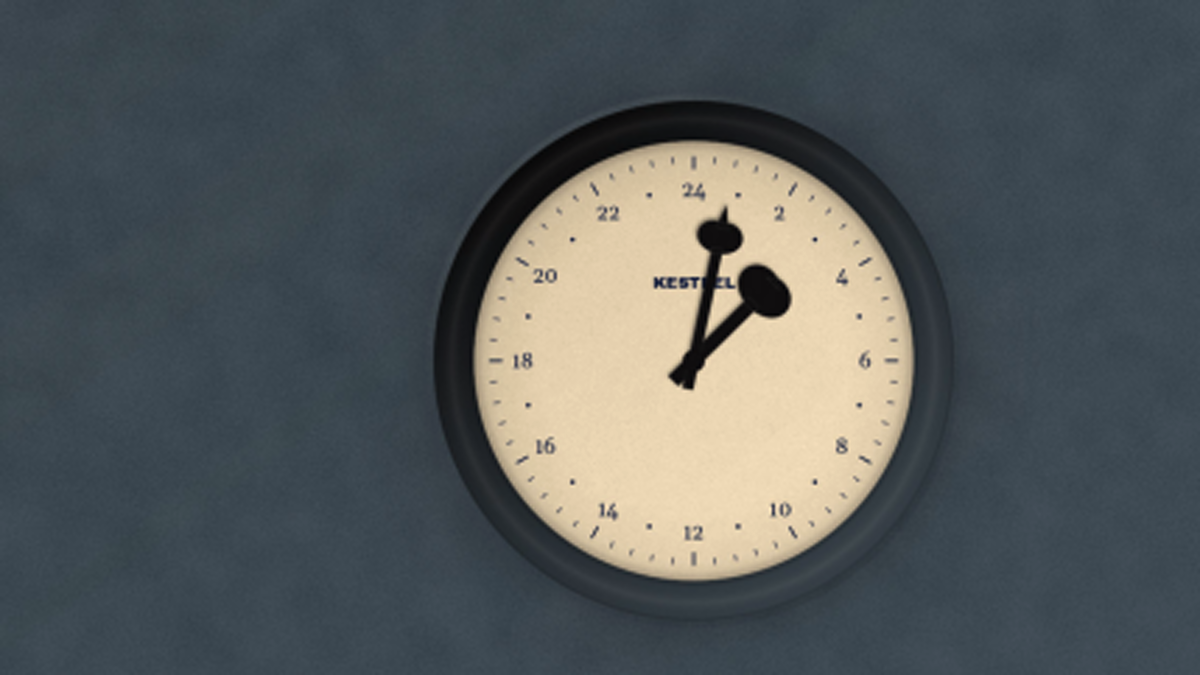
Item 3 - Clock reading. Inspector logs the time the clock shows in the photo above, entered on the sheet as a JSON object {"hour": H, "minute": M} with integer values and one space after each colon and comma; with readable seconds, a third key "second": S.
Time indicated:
{"hour": 3, "minute": 2}
